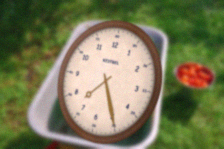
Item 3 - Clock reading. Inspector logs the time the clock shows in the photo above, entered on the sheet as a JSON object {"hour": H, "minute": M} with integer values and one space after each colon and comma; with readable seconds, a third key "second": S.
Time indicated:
{"hour": 7, "minute": 25}
